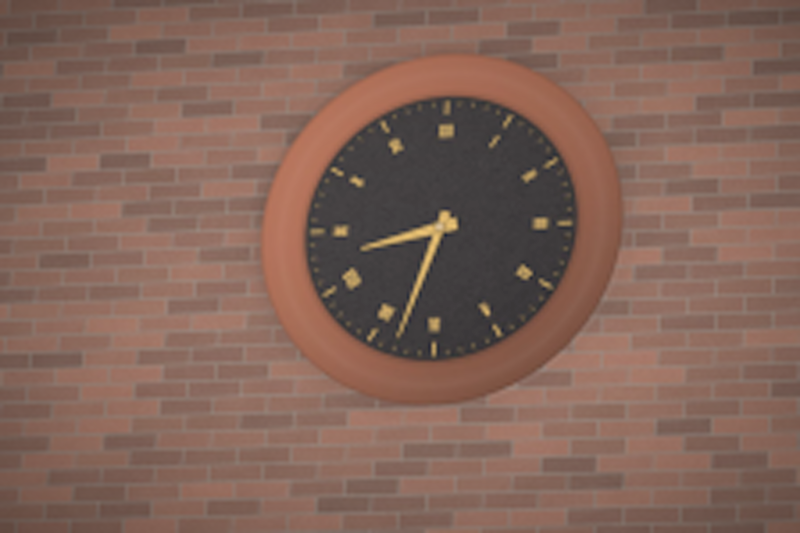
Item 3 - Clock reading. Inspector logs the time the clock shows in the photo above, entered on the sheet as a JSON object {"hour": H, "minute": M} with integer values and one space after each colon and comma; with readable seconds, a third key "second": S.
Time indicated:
{"hour": 8, "minute": 33}
